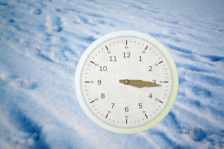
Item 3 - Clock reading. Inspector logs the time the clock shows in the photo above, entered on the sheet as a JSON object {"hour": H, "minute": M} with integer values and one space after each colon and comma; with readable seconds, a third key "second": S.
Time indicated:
{"hour": 3, "minute": 16}
